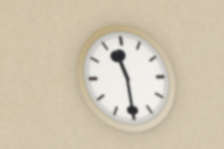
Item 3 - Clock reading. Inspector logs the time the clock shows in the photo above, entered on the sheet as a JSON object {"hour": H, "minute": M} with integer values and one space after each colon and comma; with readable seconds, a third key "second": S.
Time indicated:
{"hour": 11, "minute": 30}
